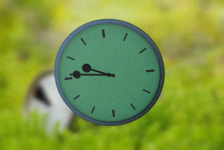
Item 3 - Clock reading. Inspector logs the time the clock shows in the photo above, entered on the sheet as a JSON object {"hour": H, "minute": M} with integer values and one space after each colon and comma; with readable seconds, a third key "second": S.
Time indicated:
{"hour": 9, "minute": 46}
